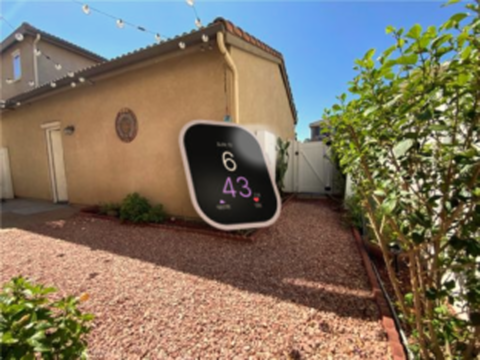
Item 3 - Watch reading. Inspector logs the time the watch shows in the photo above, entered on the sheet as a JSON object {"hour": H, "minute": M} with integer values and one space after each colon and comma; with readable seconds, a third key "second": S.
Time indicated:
{"hour": 6, "minute": 43}
